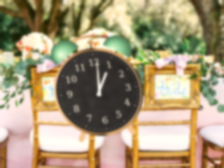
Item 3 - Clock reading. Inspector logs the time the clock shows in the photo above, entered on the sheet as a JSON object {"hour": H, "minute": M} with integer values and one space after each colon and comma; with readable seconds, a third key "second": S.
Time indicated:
{"hour": 1, "minute": 1}
